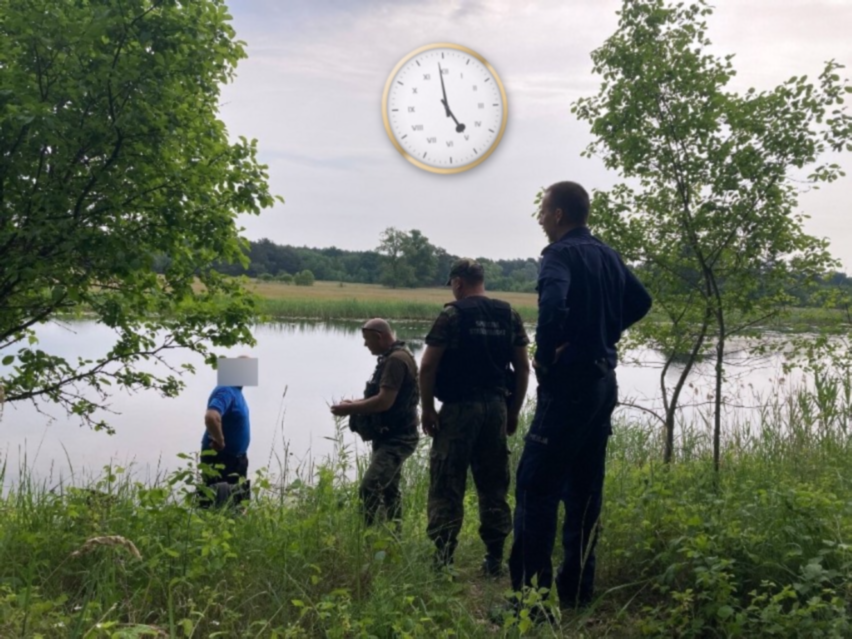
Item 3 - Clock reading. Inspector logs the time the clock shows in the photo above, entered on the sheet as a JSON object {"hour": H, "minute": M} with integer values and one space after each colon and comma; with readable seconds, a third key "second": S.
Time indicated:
{"hour": 4, "minute": 59}
